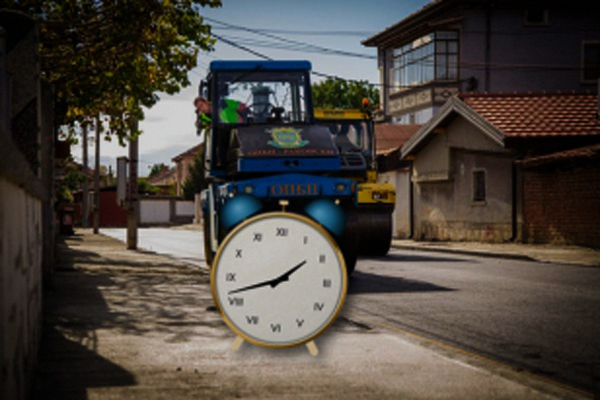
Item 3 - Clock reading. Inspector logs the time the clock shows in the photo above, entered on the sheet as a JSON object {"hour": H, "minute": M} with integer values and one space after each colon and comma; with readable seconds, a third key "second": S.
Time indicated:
{"hour": 1, "minute": 42}
